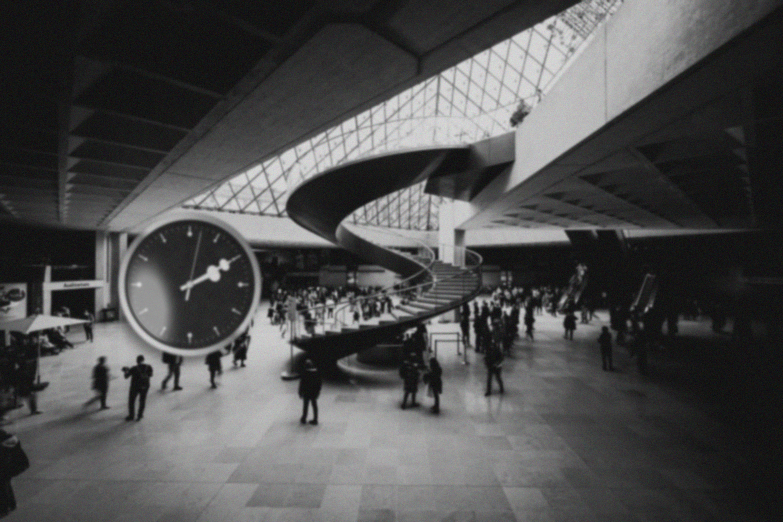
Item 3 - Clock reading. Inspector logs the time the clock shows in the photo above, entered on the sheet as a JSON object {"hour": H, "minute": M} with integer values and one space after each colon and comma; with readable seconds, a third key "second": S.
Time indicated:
{"hour": 2, "minute": 10, "second": 2}
